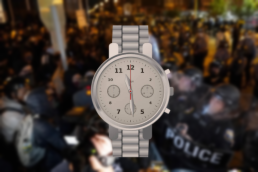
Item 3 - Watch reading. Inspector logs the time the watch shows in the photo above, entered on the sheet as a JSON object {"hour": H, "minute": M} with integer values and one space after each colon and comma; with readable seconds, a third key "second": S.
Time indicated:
{"hour": 11, "minute": 29}
